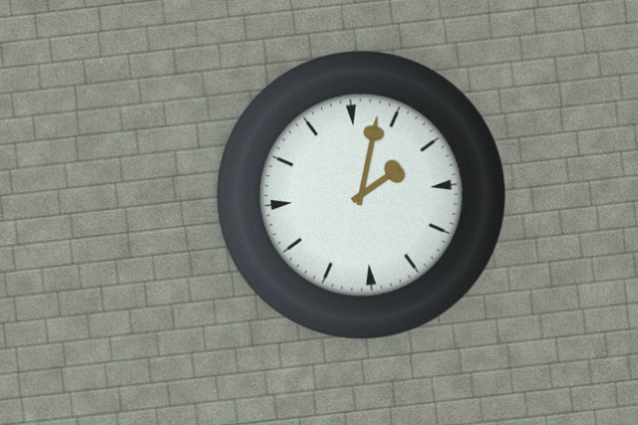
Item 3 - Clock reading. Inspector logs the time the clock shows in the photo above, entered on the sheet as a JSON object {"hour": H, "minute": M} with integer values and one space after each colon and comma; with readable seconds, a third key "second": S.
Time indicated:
{"hour": 2, "minute": 3}
